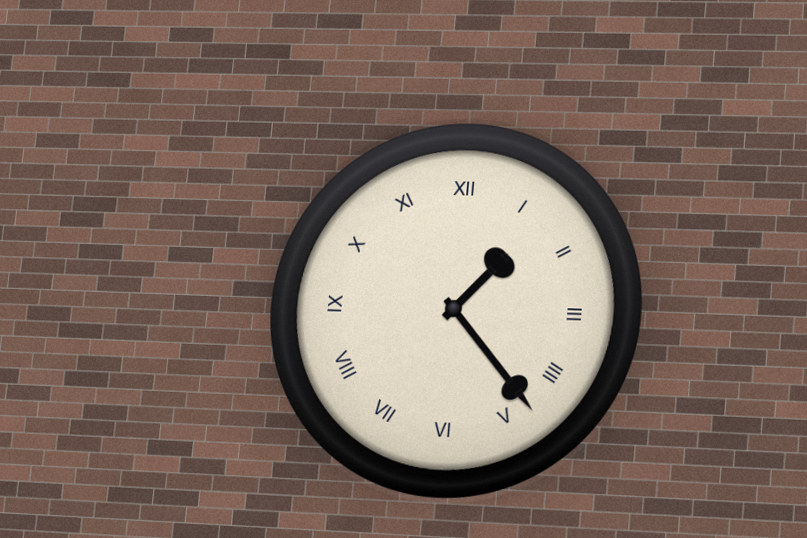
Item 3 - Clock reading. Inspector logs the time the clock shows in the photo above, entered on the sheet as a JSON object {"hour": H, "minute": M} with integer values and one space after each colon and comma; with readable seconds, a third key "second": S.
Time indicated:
{"hour": 1, "minute": 23}
